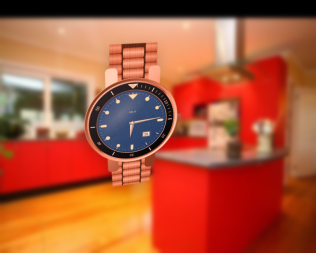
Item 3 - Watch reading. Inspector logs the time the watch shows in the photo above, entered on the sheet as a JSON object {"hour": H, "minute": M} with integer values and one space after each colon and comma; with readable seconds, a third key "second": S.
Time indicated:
{"hour": 6, "minute": 14}
